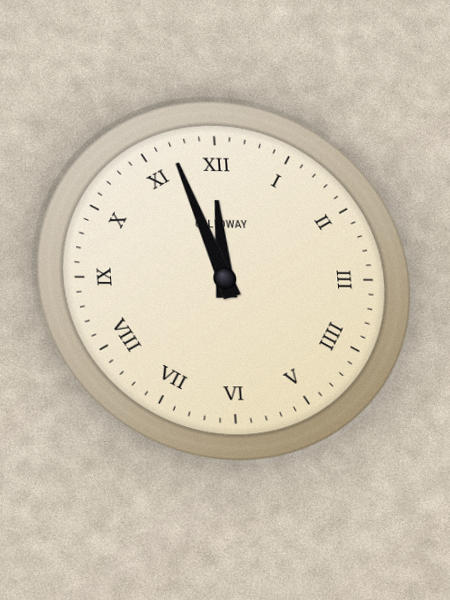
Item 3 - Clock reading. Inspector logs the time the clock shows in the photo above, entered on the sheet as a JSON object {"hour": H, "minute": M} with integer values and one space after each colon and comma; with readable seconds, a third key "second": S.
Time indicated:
{"hour": 11, "minute": 57}
